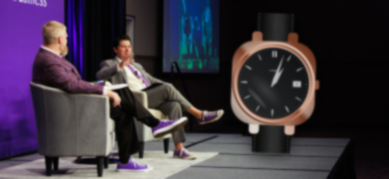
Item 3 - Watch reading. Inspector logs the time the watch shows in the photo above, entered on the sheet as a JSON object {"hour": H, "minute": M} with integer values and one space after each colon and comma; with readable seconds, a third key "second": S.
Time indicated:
{"hour": 1, "minute": 3}
